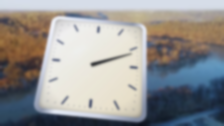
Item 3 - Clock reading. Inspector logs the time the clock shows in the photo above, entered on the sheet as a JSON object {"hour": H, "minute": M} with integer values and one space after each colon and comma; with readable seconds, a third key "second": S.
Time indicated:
{"hour": 2, "minute": 11}
